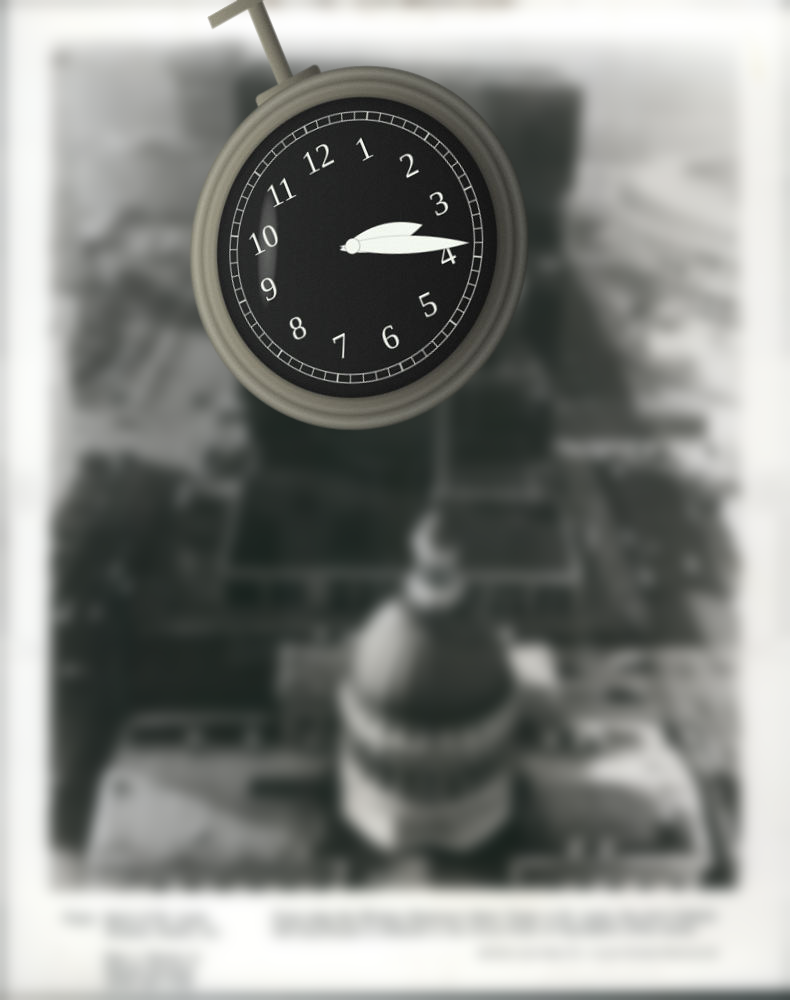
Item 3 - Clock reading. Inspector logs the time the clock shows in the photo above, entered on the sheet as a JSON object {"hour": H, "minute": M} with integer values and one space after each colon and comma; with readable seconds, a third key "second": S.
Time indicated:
{"hour": 3, "minute": 19}
